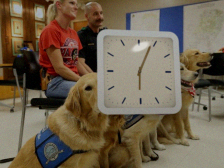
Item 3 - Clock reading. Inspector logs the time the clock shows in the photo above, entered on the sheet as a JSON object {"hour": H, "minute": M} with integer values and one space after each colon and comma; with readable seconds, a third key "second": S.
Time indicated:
{"hour": 6, "minute": 4}
